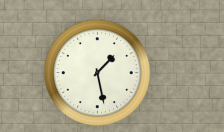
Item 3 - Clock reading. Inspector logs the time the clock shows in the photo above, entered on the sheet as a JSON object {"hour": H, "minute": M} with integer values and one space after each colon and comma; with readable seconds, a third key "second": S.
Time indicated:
{"hour": 1, "minute": 28}
